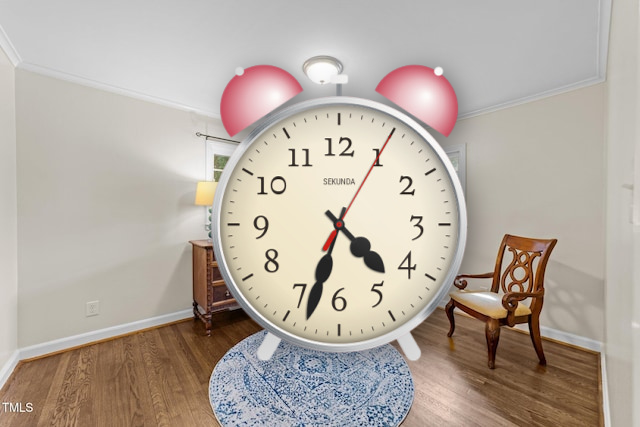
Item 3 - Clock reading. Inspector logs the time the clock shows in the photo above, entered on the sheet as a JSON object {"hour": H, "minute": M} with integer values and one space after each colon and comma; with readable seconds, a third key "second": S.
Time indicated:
{"hour": 4, "minute": 33, "second": 5}
